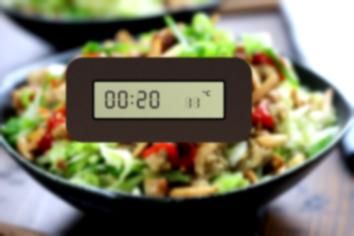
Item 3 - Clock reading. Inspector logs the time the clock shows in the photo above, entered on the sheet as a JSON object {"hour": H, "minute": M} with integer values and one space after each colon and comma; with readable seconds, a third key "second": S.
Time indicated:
{"hour": 0, "minute": 20}
